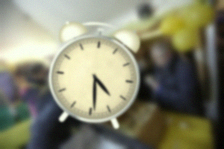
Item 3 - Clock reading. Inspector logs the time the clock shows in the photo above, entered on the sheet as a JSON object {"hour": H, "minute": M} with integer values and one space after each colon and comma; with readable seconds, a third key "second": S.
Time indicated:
{"hour": 4, "minute": 29}
